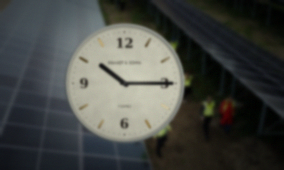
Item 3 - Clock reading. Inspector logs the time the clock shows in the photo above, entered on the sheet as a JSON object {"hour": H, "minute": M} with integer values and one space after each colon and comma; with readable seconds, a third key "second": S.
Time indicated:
{"hour": 10, "minute": 15}
